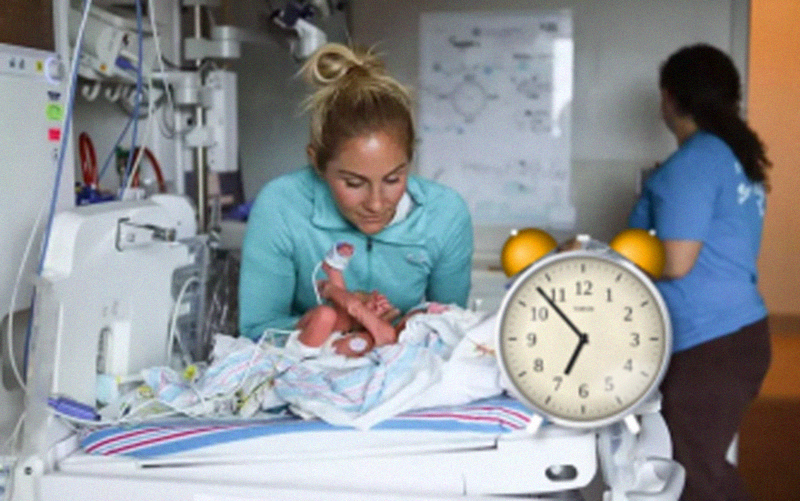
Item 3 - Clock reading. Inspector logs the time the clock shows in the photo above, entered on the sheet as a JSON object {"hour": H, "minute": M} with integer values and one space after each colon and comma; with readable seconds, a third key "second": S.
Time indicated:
{"hour": 6, "minute": 53}
